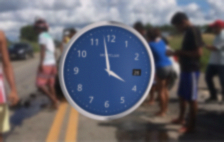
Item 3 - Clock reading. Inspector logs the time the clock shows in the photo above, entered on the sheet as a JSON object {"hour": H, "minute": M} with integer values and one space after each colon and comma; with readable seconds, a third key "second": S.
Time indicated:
{"hour": 3, "minute": 58}
